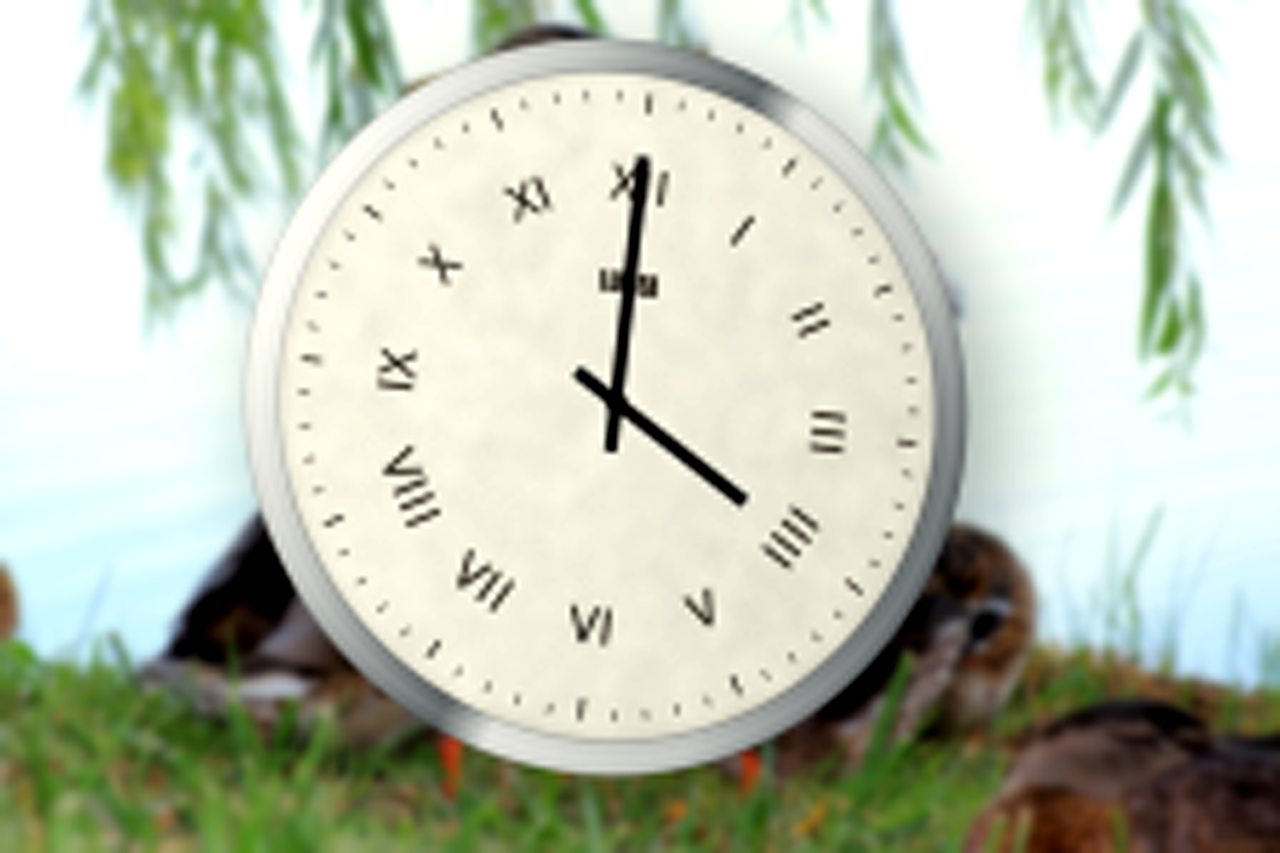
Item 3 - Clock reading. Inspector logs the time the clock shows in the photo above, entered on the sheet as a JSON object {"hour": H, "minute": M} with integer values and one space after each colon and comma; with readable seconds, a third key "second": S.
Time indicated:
{"hour": 4, "minute": 0}
